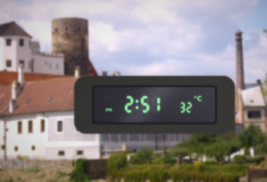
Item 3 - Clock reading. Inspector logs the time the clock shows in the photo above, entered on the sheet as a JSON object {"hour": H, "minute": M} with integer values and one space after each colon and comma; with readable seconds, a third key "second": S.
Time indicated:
{"hour": 2, "minute": 51}
